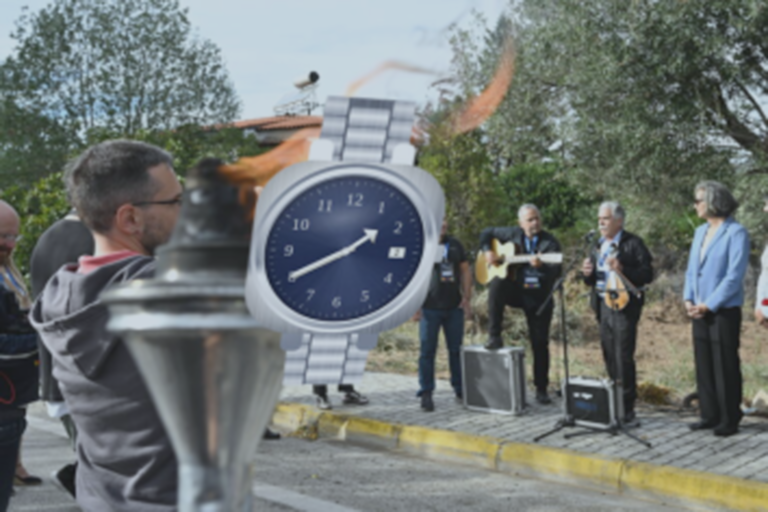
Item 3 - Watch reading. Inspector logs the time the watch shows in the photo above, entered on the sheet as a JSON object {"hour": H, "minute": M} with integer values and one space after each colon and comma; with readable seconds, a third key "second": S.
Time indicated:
{"hour": 1, "minute": 40}
